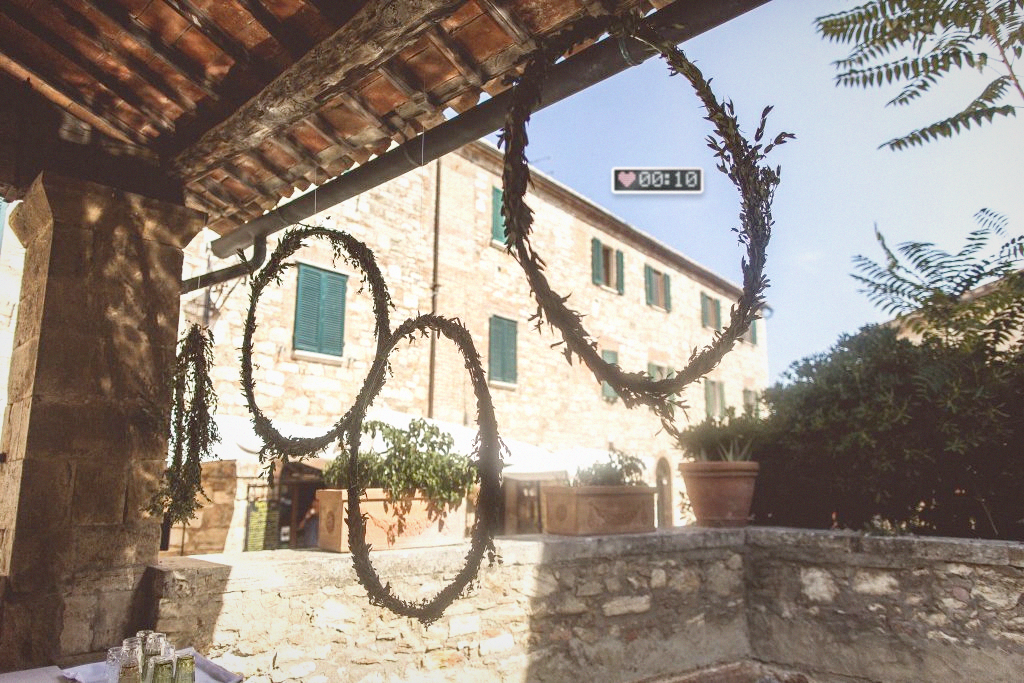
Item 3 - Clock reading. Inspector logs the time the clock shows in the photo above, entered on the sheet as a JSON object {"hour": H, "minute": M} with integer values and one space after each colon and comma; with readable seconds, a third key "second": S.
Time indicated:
{"hour": 0, "minute": 10}
